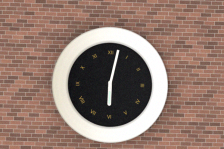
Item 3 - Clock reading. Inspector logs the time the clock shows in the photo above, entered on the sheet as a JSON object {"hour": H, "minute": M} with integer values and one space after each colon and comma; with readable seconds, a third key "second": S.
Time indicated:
{"hour": 6, "minute": 2}
